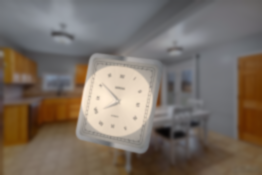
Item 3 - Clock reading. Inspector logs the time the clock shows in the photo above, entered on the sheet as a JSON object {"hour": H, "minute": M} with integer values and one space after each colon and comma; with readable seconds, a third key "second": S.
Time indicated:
{"hour": 7, "minute": 51}
